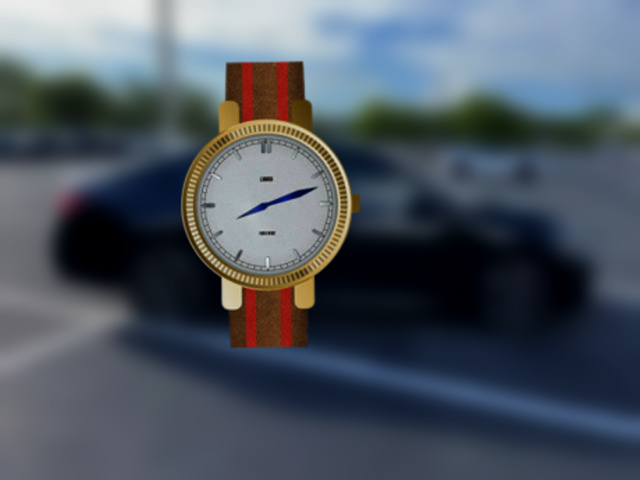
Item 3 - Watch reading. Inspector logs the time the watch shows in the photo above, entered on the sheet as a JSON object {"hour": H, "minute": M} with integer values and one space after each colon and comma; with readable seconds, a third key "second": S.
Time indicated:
{"hour": 8, "minute": 12}
